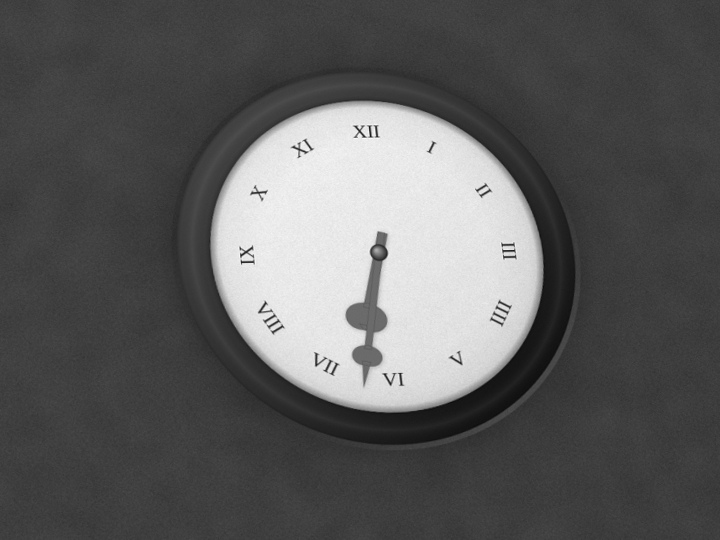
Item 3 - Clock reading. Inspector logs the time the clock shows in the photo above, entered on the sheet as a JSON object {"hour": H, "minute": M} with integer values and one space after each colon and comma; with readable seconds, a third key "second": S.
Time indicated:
{"hour": 6, "minute": 32}
